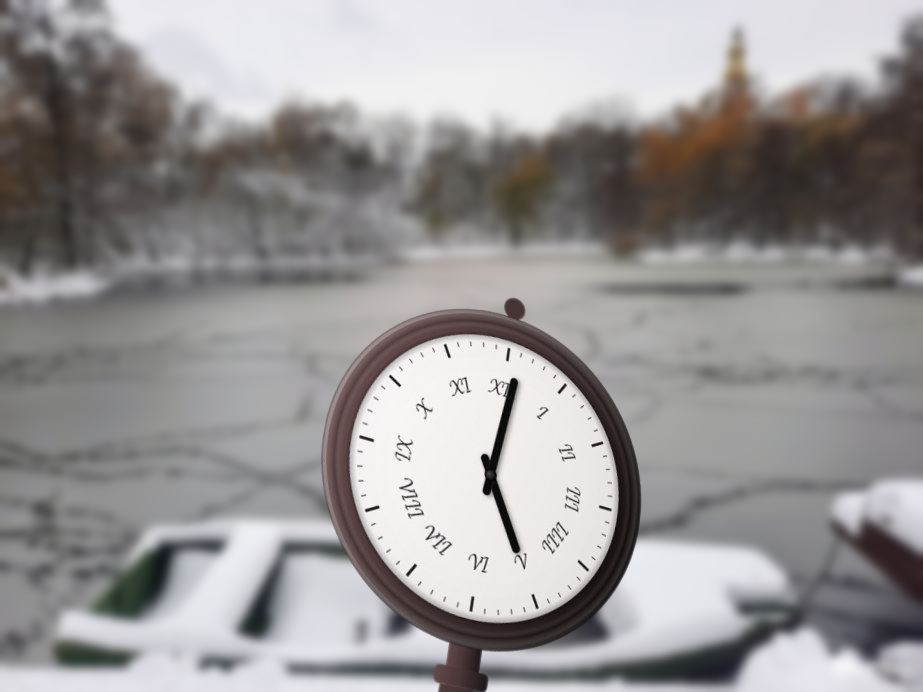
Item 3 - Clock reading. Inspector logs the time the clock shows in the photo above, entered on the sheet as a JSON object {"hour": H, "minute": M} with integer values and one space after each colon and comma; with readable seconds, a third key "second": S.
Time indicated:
{"hour": 5, "minute": 1}
